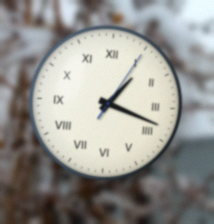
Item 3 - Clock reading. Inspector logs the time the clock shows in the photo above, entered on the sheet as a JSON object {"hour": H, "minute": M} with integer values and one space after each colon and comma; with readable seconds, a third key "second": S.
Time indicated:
{"hour": 1, "minute": 18, "second": 5}
